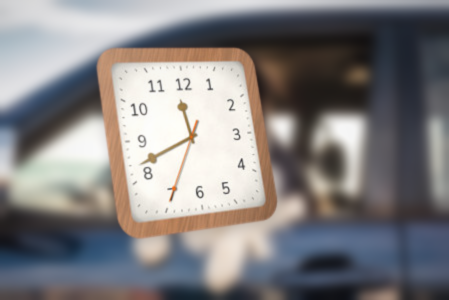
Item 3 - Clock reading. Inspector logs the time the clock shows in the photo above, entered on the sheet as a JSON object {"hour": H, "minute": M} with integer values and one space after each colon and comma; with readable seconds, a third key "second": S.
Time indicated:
{"hour": 11, "minute": 41, "second": 35}
